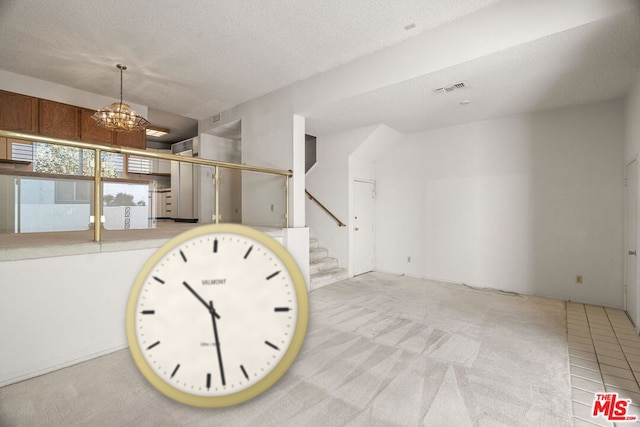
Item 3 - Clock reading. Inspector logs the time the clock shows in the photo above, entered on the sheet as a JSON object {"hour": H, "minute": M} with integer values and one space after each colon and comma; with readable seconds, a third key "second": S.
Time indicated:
{"hour": 10, "minute": 28}
